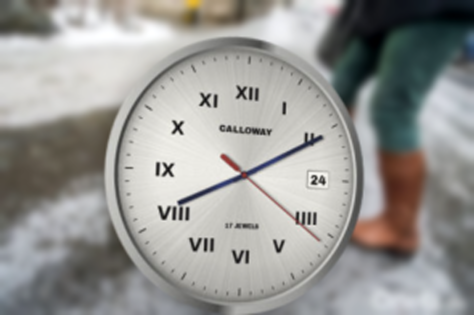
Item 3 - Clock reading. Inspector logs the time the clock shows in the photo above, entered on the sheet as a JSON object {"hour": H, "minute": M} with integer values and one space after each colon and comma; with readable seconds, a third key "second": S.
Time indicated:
{"hour": 8, "minute": 10, "second": 21}
